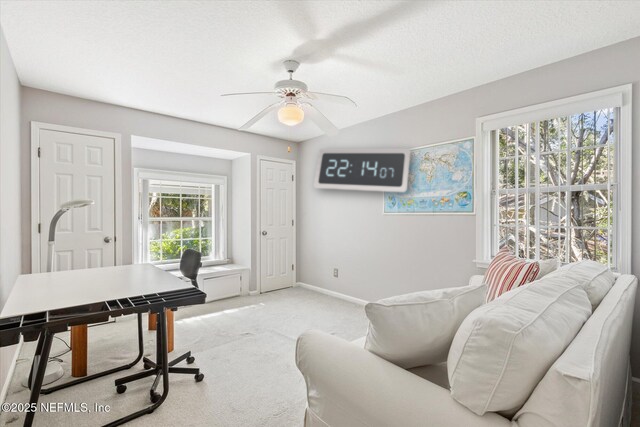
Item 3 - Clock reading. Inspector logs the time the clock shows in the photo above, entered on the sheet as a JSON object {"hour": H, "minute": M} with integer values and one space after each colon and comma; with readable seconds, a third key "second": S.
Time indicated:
{"hour": 22, "minute": 14, "second": 7}
